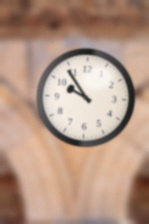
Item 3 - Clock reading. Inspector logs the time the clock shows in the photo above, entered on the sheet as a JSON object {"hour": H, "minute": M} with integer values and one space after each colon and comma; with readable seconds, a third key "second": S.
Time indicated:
{"hour": 9, "minute": 54}
